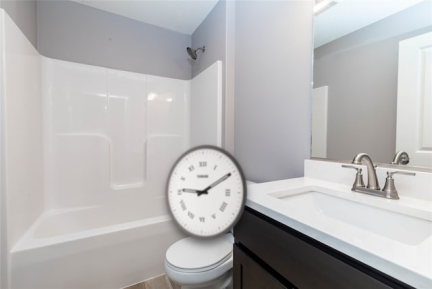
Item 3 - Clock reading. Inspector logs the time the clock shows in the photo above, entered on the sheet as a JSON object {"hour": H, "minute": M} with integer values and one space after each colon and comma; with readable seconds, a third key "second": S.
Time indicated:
{"hour": 9, "minute": 10}
